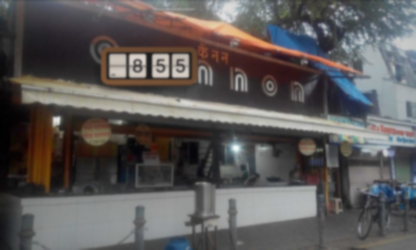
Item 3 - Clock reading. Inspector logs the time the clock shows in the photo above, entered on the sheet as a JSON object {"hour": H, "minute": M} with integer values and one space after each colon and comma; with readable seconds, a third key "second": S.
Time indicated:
{"hour": 8, "minute": 55}
